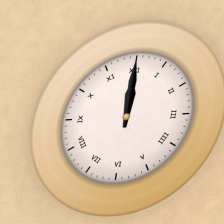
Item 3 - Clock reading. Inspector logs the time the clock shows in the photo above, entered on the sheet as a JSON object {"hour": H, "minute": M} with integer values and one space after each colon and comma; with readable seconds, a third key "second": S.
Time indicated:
{"hour": 12, "minute": 0}
